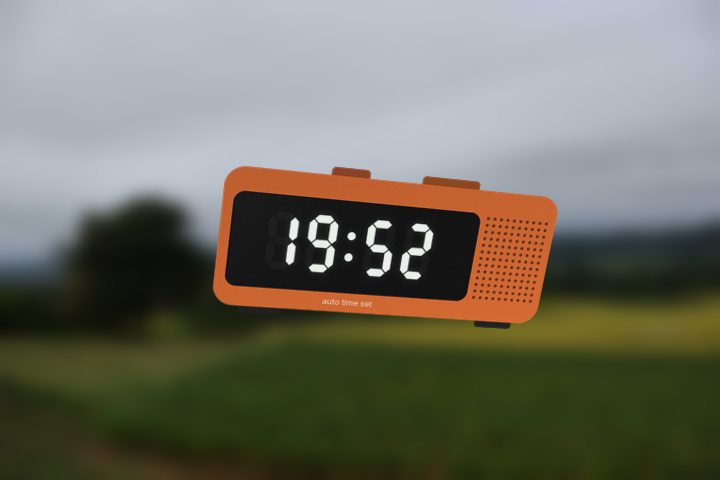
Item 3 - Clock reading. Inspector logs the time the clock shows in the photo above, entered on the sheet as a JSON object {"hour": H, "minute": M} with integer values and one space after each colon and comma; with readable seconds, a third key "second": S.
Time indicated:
{"hour": 19, "minute": 52}
